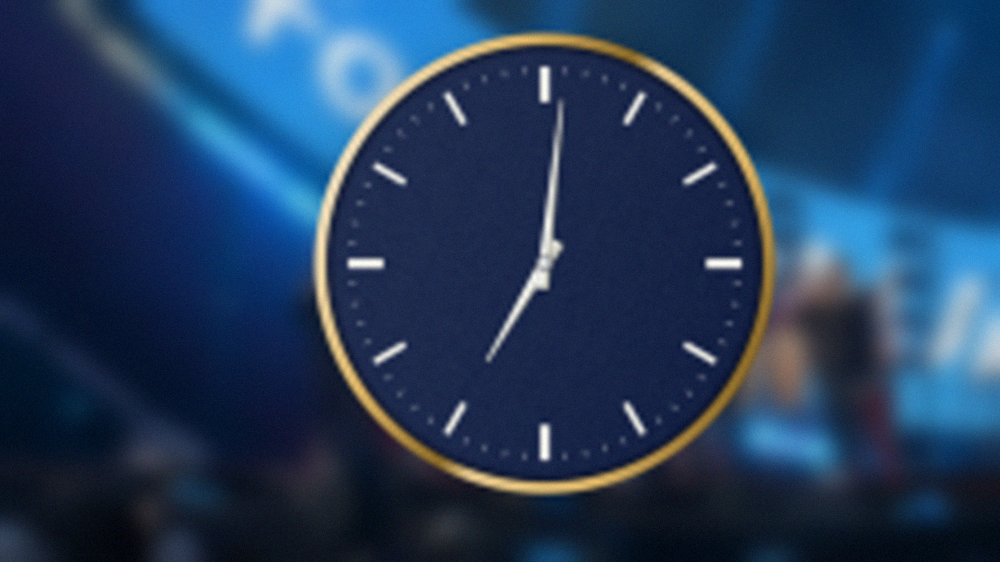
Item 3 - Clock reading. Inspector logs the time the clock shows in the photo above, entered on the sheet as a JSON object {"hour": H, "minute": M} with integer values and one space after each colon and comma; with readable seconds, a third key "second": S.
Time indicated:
{"hour": 7, "minute": 1}
